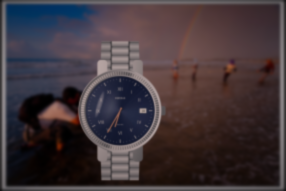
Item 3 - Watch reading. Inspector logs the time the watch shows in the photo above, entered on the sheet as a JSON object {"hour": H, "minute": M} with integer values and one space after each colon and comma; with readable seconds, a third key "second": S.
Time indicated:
{"hour": 6, "minute": 35}
